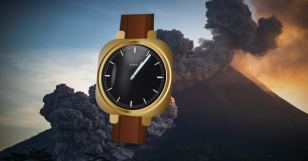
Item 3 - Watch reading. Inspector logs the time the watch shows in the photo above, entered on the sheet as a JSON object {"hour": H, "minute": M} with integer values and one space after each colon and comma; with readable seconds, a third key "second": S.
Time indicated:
{"hour": 1, "minute": 6}
